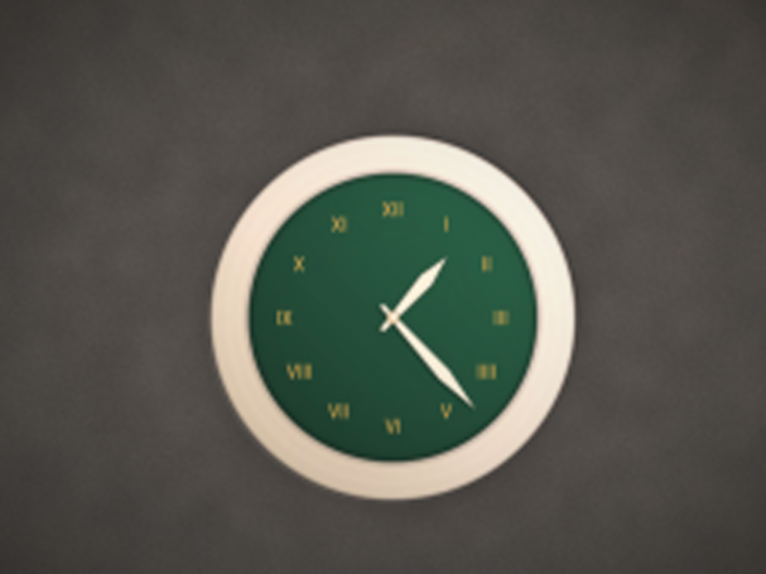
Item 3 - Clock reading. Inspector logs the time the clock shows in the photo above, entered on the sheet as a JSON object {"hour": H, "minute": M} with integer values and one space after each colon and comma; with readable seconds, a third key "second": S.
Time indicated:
{"hour": 1, "minute": 23}
